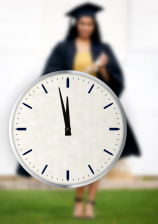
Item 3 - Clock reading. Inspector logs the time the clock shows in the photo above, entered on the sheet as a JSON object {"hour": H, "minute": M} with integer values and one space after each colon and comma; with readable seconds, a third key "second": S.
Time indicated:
{"hour": 11, "minute": 58}
